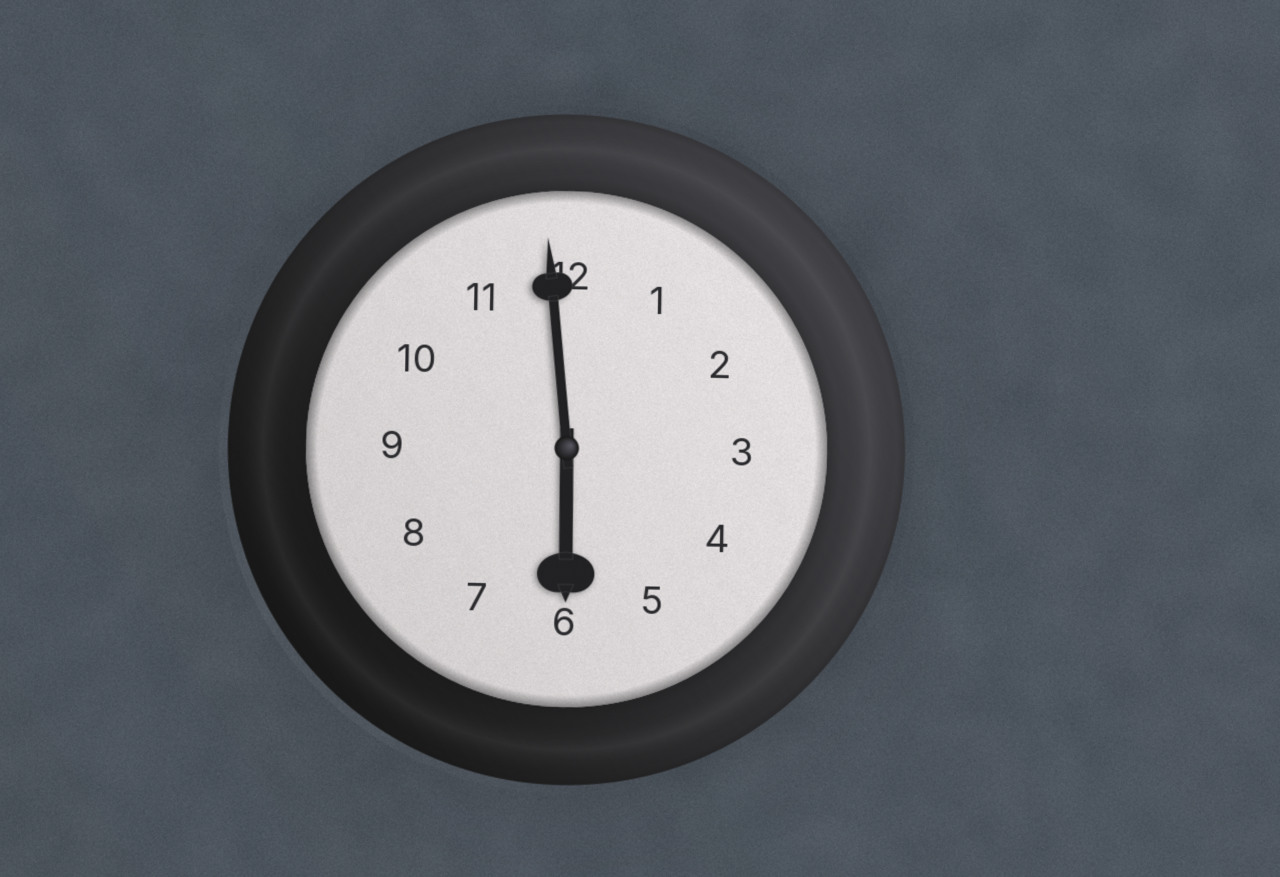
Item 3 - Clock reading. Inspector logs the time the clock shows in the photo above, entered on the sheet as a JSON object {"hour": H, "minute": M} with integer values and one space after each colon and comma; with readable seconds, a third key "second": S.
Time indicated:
{"hour": 5, "minute": 59}
